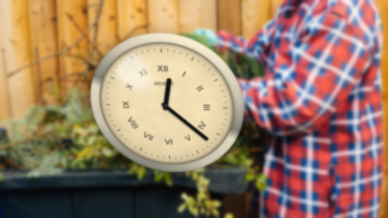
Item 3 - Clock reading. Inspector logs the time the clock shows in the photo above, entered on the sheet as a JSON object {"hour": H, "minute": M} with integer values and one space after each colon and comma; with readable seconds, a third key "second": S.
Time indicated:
{"hour": 12, "minute": 22}
